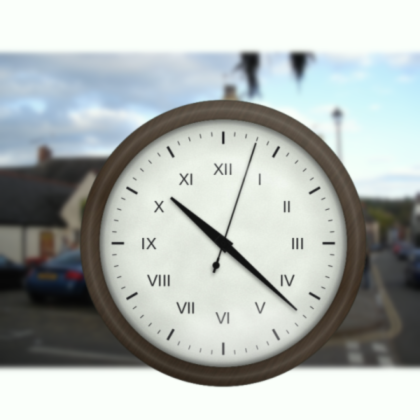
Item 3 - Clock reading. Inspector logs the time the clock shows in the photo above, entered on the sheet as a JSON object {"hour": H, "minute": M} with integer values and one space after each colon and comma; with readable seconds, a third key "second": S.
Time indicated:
{"hour": 10, "minute": 22, "second": 3}
